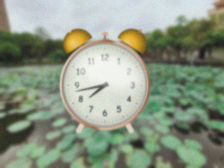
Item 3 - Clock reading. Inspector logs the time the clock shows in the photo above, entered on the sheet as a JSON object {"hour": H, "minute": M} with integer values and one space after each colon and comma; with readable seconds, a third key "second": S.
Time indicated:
{"hour": 7, "minute": 43}
